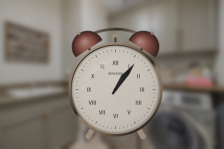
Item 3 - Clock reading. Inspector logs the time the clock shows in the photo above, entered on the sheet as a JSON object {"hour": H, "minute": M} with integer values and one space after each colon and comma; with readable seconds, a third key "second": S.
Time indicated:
{"hour": 1, "minute": 6}
